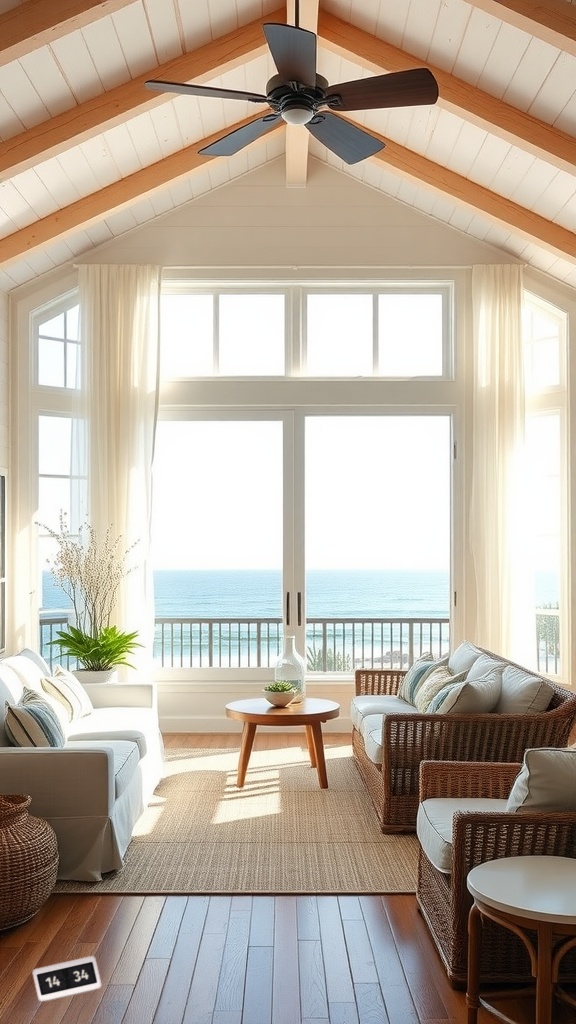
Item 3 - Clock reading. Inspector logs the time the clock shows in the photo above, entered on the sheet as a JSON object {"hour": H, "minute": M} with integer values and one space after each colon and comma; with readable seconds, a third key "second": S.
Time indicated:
{"hour": 14, "minute": 34}
